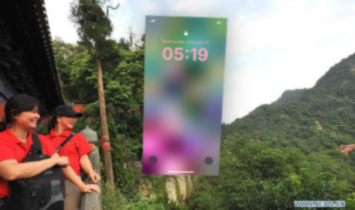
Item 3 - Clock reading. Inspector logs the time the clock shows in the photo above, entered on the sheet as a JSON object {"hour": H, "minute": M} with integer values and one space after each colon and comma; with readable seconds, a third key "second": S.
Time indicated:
{"hour": 5, "minute": 19}
